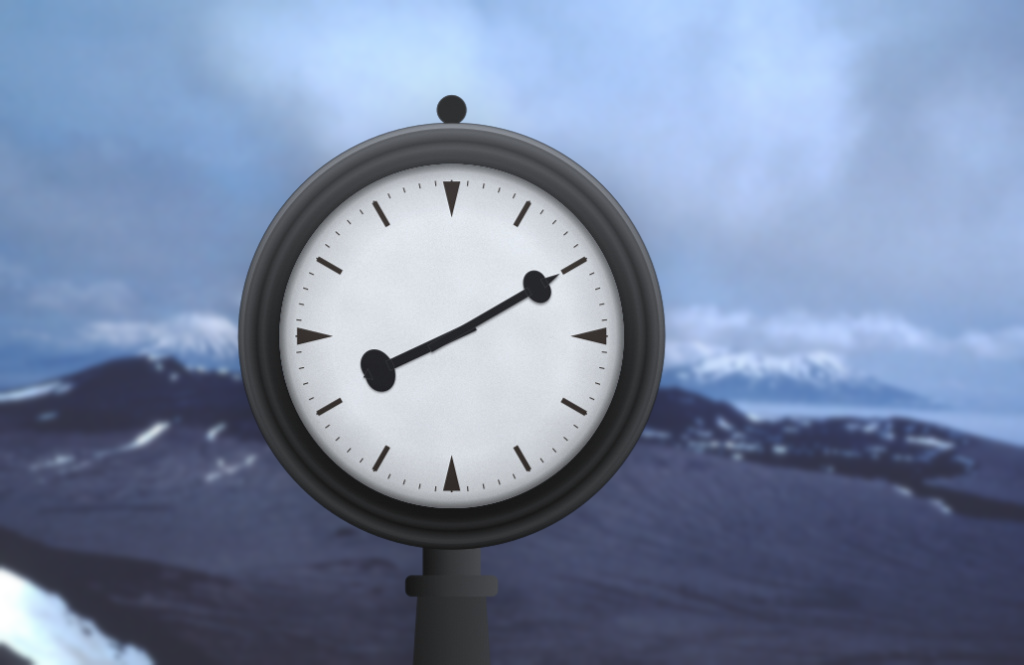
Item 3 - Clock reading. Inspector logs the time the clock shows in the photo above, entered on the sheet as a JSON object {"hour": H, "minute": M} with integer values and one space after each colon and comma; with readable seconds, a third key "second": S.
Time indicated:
{"hour": 8, "minute": 10}
